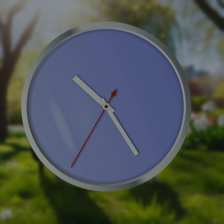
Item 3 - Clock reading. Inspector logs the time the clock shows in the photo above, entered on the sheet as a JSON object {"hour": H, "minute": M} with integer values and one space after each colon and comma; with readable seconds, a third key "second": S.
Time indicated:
{"hour": 10, "minute": 24, "second": 35}
